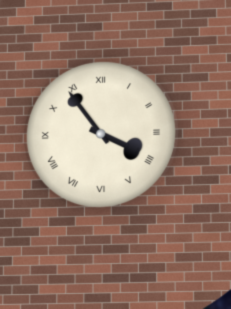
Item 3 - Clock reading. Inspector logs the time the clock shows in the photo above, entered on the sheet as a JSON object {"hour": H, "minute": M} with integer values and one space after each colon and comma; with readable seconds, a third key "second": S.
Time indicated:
{"hour": 3, "minute": 54}
